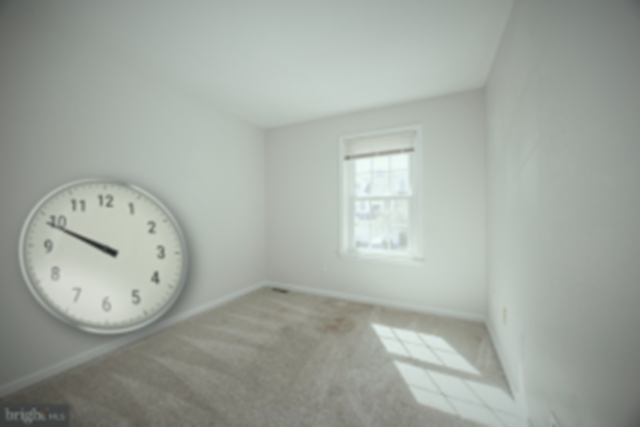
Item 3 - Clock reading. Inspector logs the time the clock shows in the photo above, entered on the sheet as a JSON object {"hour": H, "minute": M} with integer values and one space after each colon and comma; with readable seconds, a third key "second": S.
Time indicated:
{"hour": 9, "minute": 49}
